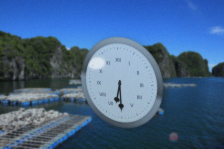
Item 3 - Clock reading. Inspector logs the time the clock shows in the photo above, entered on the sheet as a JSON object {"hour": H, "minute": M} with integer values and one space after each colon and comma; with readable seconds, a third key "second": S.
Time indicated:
{"hour": 6, "minute": 30}
